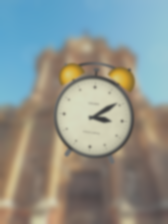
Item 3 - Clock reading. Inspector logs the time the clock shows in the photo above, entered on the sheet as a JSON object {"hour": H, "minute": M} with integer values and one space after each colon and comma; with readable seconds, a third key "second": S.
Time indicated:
{"hour": 3, "minute": 9}
